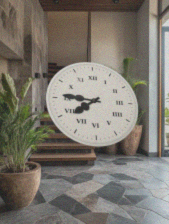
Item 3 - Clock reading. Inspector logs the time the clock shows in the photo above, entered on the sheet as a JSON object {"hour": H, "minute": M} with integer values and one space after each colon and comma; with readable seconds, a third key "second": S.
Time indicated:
{"hour": 7, "minute": 46}
